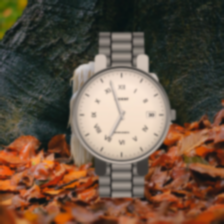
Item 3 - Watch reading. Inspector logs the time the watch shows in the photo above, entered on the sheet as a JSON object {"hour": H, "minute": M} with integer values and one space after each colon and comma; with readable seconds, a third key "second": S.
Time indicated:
{"hour": 6, "minute": 57}
